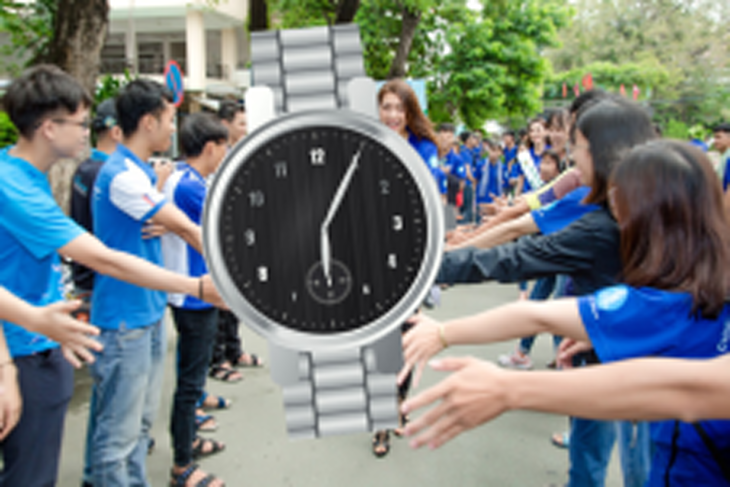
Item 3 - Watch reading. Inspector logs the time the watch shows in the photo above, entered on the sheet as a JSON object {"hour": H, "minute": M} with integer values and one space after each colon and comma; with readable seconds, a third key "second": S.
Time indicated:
{"hour": 6, "minute": 5}
